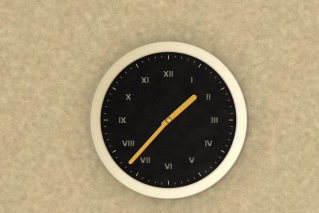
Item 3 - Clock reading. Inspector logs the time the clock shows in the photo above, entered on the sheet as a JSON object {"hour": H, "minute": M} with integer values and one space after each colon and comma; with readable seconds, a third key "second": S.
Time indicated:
{"hour": 1, "minute": 37}
